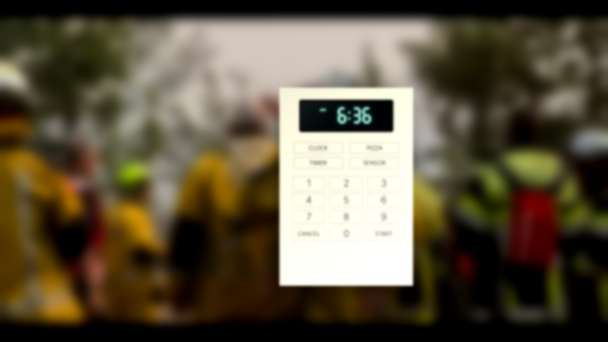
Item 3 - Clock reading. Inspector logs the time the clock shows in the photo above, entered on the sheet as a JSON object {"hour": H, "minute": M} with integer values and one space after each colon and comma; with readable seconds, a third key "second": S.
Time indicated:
{"hour": 6, "minute": 36}
